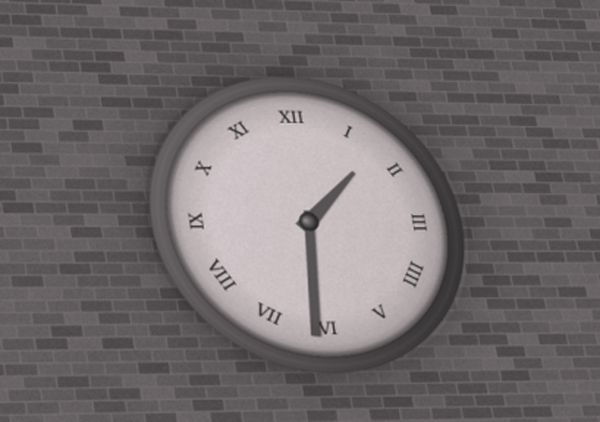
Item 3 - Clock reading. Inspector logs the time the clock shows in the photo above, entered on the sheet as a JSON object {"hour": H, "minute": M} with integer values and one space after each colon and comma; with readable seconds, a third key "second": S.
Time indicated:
{"hour": 1, "minute": 31}
